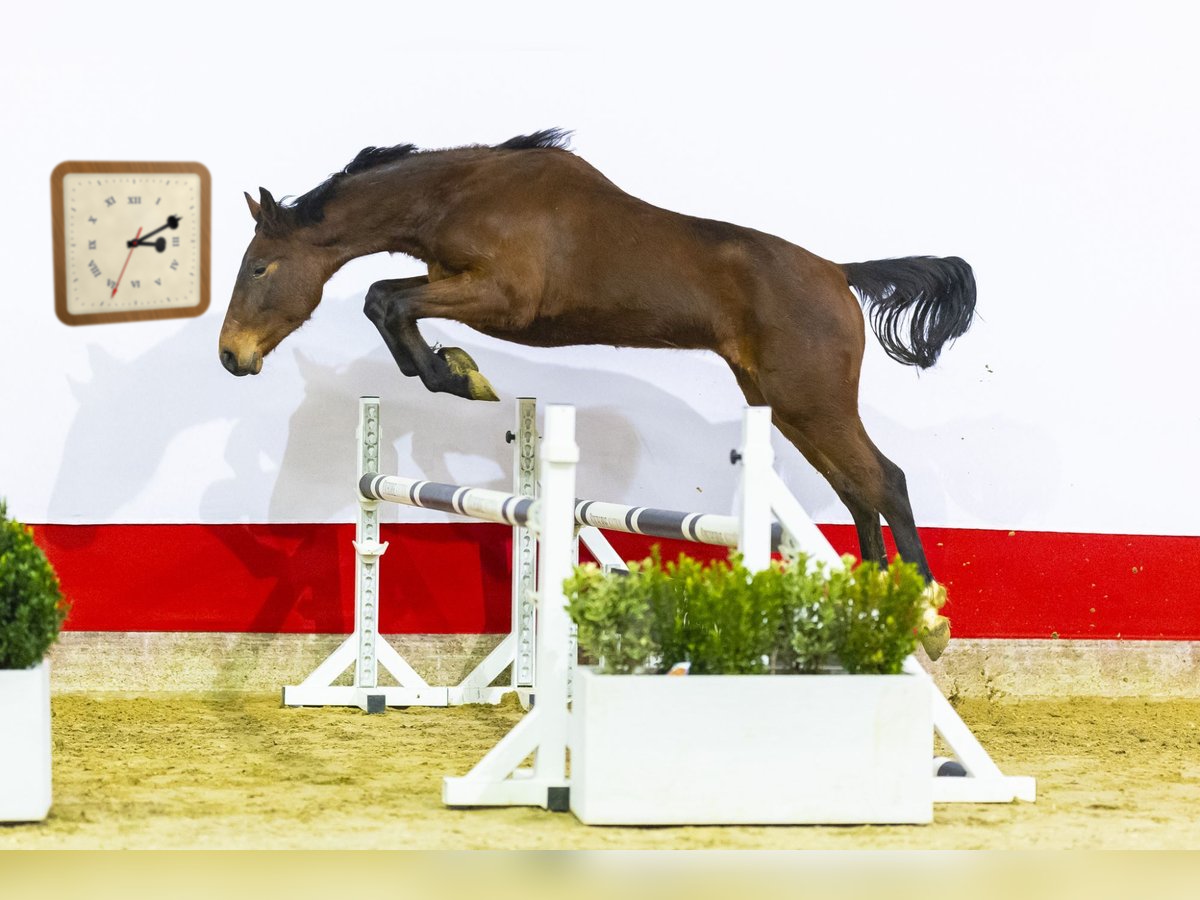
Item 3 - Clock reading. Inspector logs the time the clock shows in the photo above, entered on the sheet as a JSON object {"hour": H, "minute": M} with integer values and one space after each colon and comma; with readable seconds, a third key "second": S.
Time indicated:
{"hour": 3, "minute": 10, "second": 34}
